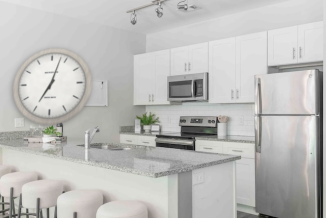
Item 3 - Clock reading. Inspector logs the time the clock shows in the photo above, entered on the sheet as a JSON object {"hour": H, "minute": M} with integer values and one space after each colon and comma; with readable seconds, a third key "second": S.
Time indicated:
{"hour": 7, "minute": 3}
